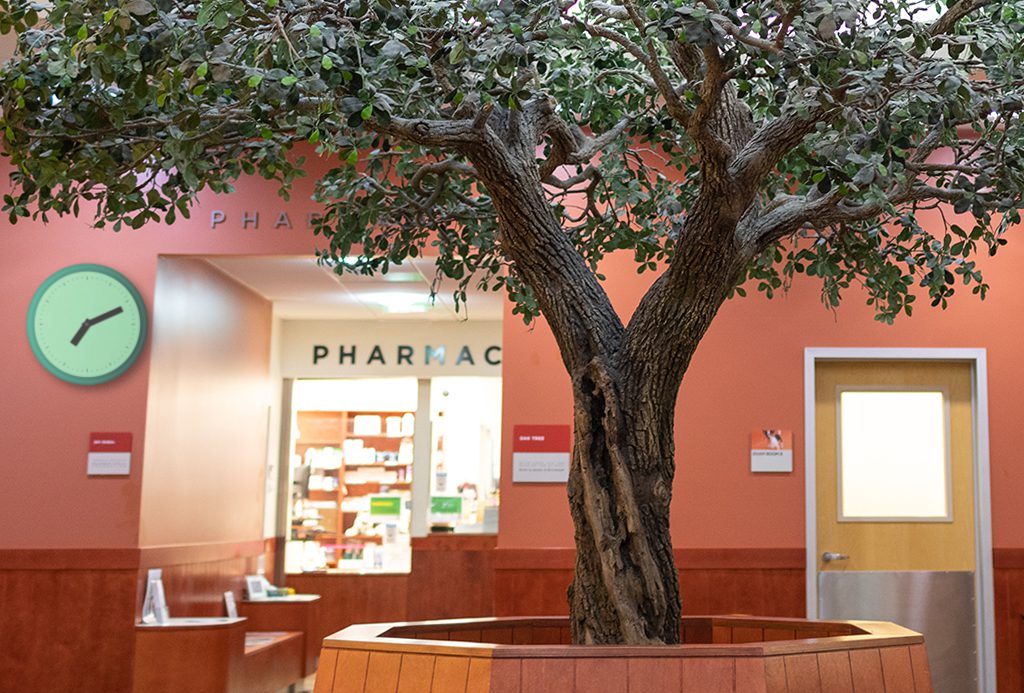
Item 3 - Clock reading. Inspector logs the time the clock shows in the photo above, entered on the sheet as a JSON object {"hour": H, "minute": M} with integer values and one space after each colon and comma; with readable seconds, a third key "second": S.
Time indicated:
{"hour": 7, "minute": 11}
